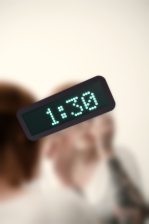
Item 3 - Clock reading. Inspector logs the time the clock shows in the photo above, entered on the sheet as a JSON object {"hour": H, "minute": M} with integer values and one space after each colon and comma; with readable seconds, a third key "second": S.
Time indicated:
{"hour": 1, "minute": 30}
